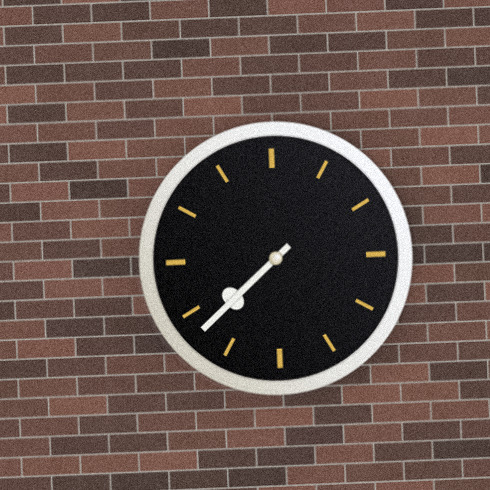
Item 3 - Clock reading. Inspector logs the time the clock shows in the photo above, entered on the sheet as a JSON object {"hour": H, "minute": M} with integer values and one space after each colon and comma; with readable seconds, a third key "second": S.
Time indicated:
{"hour": 7, "minute": 38}
